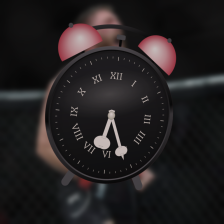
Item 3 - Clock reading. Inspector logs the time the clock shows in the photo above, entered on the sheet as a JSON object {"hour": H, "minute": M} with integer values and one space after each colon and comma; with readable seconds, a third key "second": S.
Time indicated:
{"hour": 6, "minute": 26}
